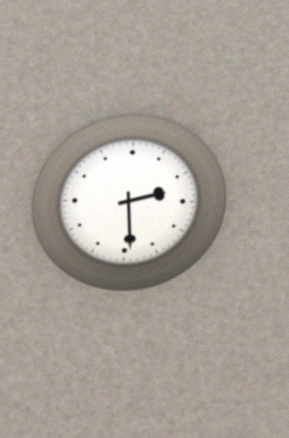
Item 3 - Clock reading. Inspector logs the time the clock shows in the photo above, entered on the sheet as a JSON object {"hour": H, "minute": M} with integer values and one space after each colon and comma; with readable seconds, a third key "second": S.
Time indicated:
{"hour": 2, "minute": 29}
